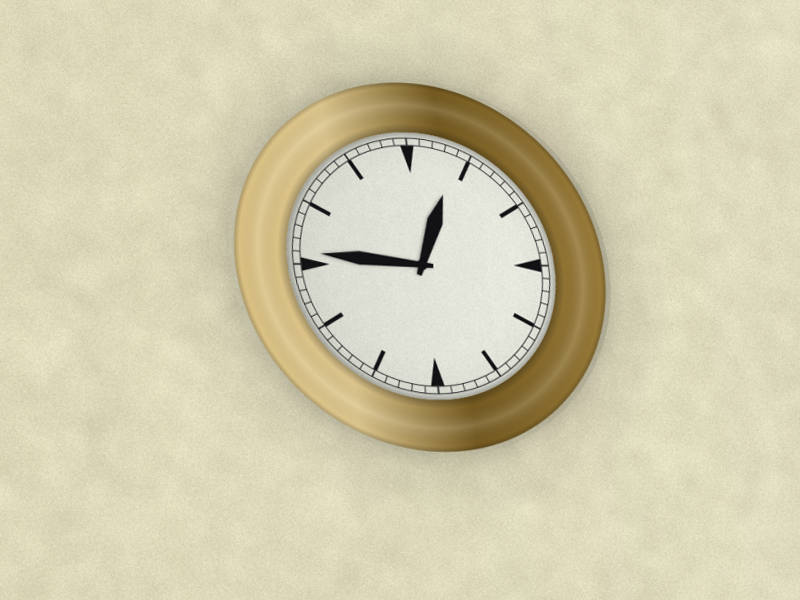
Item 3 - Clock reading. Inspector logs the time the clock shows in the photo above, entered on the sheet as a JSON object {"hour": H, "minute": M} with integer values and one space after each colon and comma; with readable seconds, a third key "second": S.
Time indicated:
{"hour": 12, "minute": 46}
